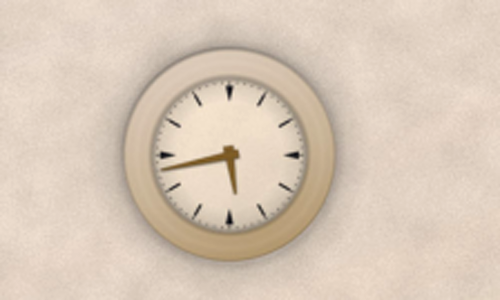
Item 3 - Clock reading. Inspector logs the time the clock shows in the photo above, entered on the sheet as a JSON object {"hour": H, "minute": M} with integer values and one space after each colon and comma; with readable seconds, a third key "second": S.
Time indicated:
{"hour": 5, "minute": 43}
